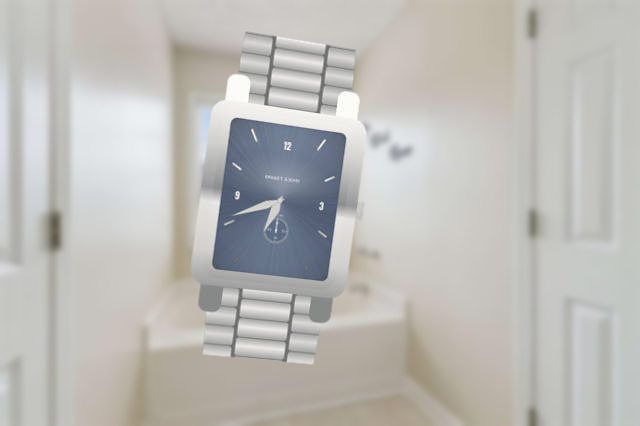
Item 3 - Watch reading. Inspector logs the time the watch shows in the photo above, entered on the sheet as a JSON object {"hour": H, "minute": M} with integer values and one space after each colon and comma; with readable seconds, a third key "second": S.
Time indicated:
{"hour": 6, "minute": 41}
